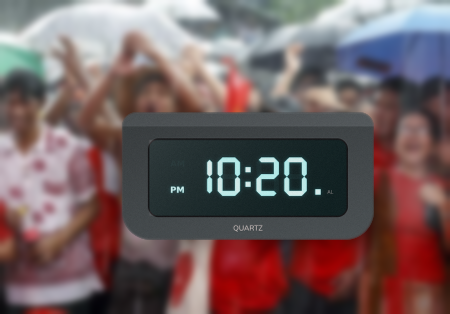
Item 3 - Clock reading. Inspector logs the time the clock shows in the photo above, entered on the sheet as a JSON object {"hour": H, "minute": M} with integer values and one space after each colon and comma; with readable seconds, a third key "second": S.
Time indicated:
{"hour": 10, "minute": 20}
